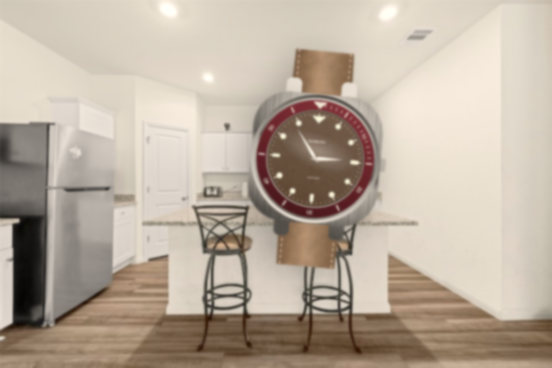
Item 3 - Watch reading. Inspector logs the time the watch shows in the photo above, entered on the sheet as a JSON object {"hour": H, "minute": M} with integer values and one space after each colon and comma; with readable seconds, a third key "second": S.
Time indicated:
{"hour": 2, "minute": 54}
